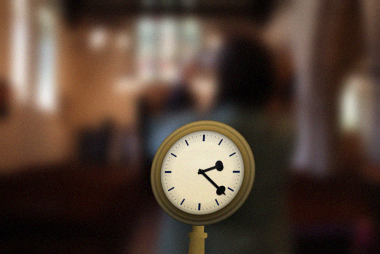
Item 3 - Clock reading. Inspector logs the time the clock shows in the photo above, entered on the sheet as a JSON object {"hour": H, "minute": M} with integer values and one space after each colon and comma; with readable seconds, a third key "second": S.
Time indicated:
{"hour": 2, "minute": 22}
